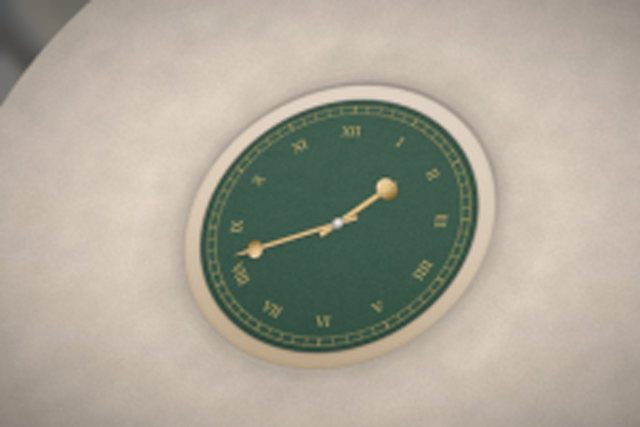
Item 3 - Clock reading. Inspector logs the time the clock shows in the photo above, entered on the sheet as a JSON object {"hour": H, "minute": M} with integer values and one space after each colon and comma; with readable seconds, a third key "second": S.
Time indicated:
{"hour": 1, "minute": 42}
